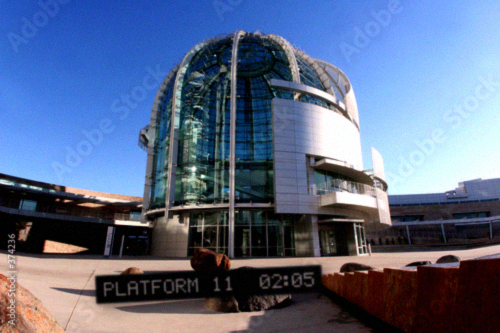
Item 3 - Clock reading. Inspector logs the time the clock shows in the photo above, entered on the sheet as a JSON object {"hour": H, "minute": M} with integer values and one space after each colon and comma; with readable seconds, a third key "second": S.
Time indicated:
{"hour": 2, "minute": 5}
